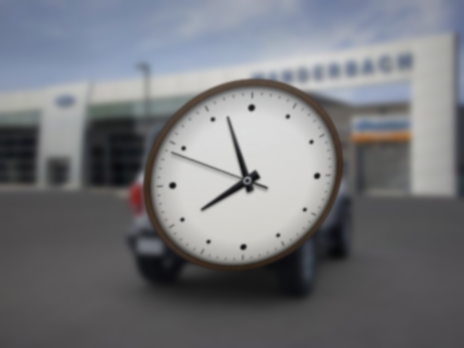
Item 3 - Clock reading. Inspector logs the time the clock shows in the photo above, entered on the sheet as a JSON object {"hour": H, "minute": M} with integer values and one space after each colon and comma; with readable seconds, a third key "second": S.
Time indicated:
{"hour": 7, "minute": 56, "second": 49}
